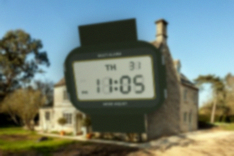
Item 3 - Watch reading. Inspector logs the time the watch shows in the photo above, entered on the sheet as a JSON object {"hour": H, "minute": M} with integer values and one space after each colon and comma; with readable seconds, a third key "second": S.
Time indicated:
{"hour": 11, "minute": 5}
